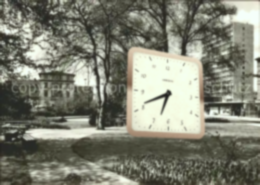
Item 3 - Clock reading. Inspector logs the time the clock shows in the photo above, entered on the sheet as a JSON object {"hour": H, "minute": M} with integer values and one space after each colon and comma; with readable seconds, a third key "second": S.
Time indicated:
{"hour": 6, "minute": 41}
